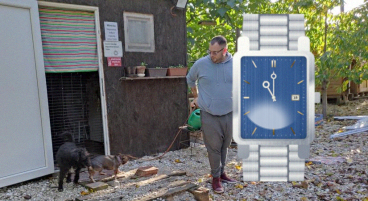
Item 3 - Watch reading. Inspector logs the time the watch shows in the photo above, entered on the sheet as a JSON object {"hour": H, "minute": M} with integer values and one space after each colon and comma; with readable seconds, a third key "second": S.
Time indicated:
{"hour": 11, "minute": 0}
